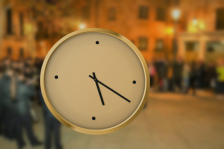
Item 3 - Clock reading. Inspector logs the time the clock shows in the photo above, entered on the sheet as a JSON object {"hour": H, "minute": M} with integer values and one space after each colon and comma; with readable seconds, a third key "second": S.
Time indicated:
{"hour": 5, "minute": 20}
